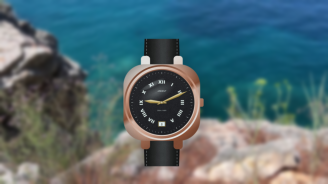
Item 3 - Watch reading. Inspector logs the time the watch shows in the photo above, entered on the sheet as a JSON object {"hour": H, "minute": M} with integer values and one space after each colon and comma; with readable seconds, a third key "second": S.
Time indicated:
{"hour": 9, "minute": 11}
